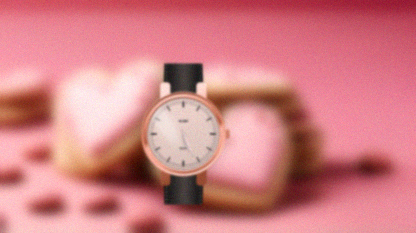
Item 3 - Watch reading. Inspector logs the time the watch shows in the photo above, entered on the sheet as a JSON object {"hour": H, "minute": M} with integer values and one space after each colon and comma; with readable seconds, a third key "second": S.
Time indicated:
{"hour": 5, "minute": 26}
